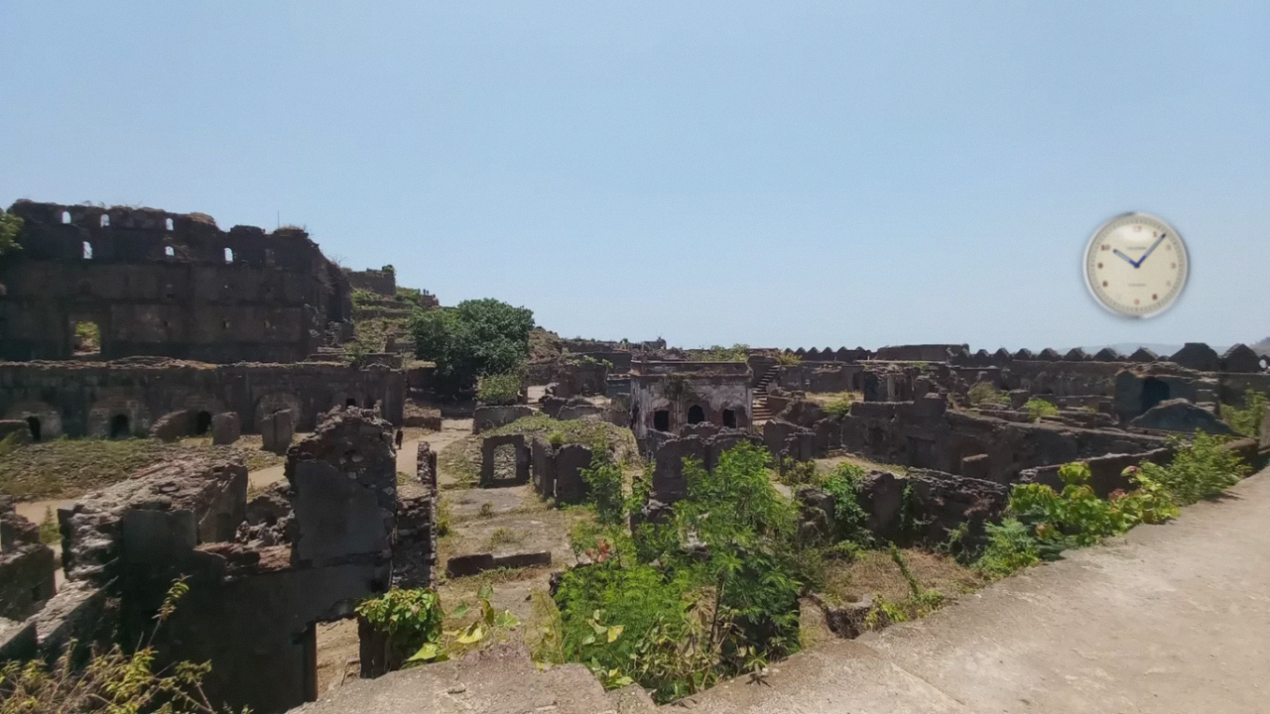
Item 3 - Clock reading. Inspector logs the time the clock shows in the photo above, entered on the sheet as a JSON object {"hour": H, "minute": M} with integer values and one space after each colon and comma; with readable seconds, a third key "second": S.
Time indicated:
{"hour": 10, "minute": 7}
